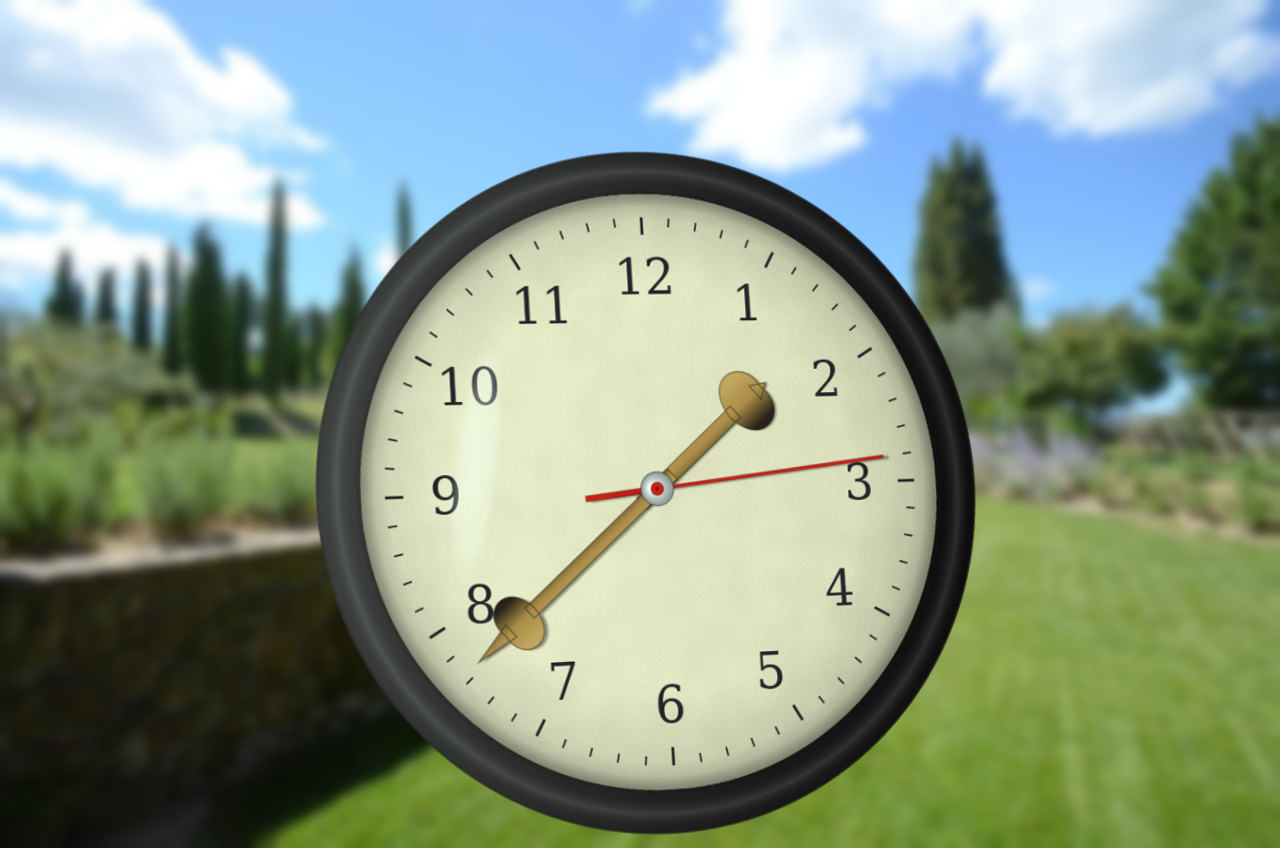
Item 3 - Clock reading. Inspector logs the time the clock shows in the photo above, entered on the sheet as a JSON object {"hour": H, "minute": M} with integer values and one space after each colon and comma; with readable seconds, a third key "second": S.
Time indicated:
{"hour": 1, "minute": 38, "second": 14}
